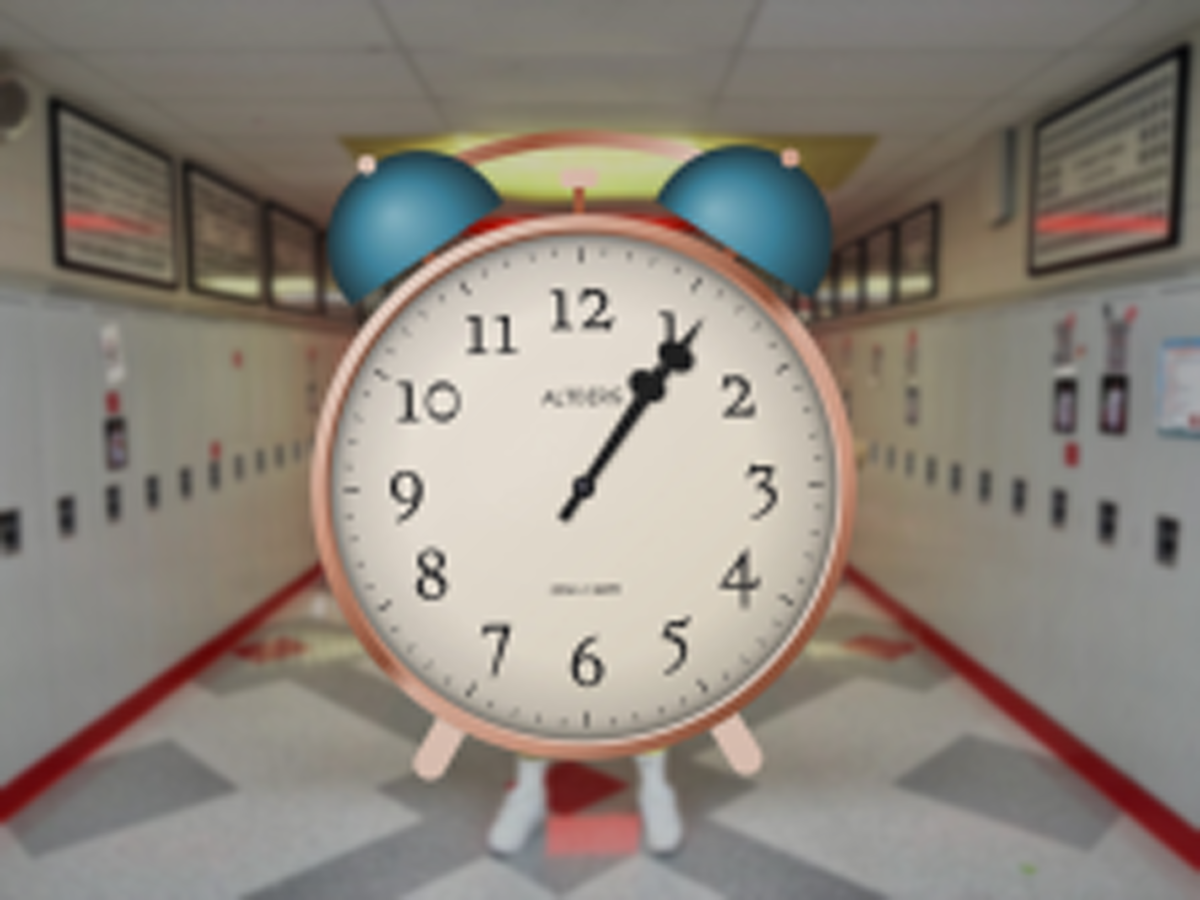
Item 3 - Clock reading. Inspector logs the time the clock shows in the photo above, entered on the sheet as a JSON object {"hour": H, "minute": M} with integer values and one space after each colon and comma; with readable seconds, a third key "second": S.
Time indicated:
{"hour": 1, "minute": 6}
